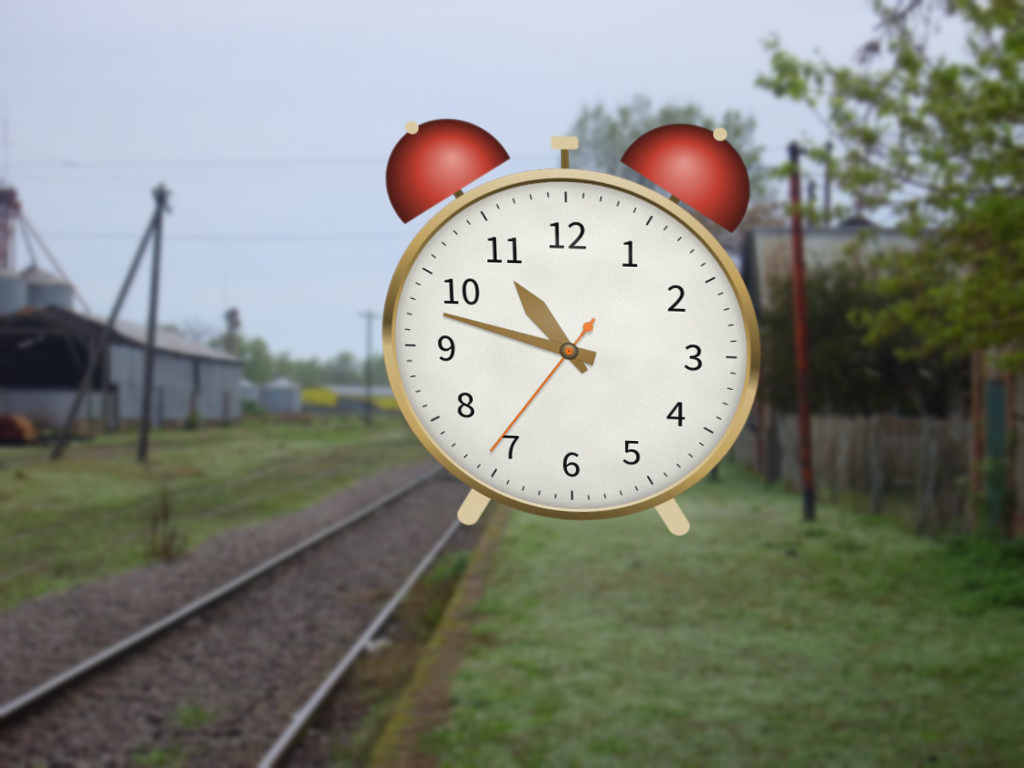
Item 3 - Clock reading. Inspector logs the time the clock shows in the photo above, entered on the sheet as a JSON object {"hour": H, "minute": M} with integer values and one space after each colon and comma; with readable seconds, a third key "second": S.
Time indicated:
{"hour": 10, "minute": 47, "second": 36}
